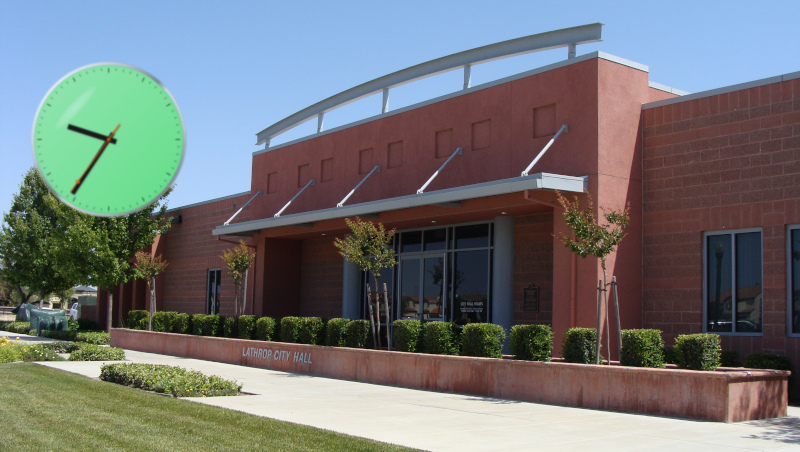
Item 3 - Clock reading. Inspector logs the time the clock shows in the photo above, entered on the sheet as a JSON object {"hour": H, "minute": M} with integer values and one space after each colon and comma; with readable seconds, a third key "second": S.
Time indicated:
{"hour": 9, "minute": 35, "second": 36}
